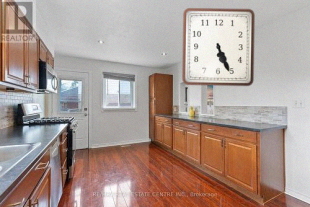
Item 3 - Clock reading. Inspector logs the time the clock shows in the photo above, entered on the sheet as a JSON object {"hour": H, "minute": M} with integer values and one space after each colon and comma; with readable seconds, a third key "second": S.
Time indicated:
{"hour": 5, "minute": 26}
